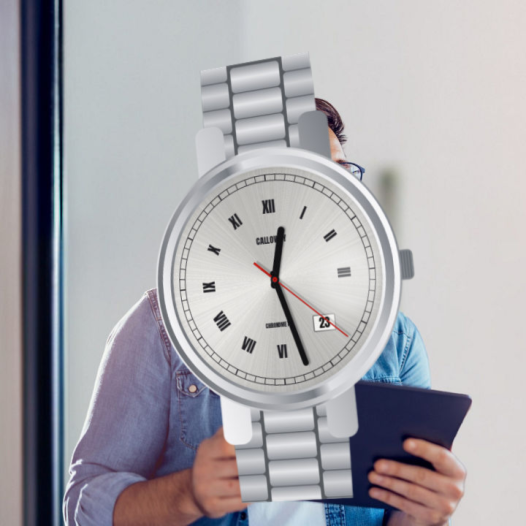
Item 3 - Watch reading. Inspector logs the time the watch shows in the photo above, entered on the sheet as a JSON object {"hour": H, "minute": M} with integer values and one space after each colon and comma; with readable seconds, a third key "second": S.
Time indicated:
{"hour": 12, "minute": 27, "second": 22}
